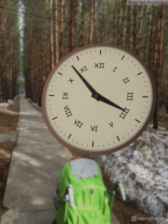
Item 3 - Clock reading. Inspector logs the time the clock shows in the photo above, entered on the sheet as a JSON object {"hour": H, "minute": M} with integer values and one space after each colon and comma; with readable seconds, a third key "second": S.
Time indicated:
{"hour": 3, "minute": 53}
